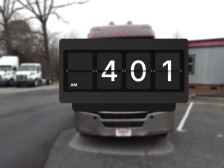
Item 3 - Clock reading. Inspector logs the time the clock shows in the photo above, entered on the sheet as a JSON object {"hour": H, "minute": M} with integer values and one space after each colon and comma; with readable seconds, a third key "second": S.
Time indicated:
{"hour": 4, "minute": 1}
